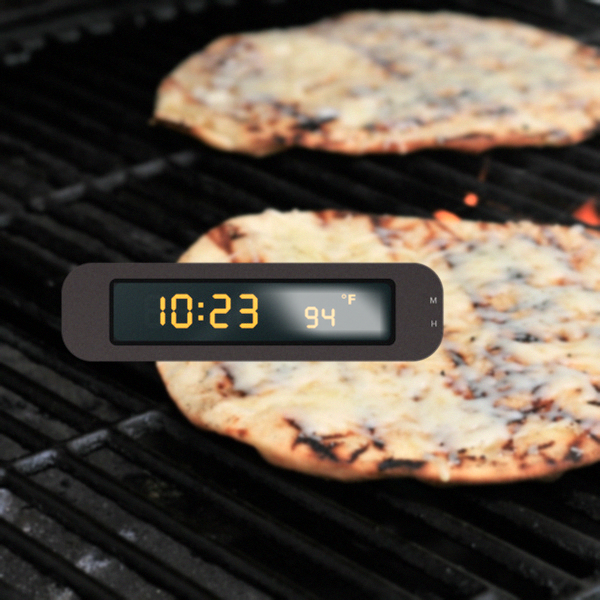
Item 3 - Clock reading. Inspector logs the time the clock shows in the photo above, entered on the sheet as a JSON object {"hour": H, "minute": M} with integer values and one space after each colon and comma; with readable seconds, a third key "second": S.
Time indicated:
{"hour": 10, "minute": 23}
